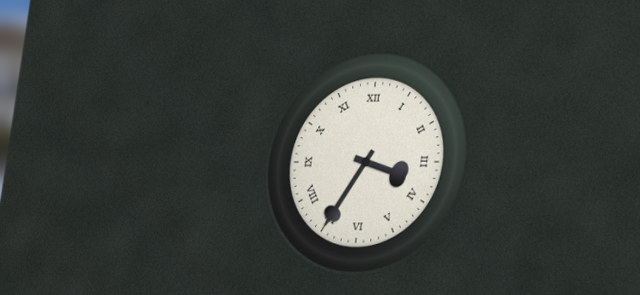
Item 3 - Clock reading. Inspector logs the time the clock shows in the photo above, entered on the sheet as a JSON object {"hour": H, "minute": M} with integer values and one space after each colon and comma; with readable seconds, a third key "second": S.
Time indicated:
{"hour": 3, "minute": 35}
